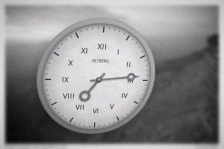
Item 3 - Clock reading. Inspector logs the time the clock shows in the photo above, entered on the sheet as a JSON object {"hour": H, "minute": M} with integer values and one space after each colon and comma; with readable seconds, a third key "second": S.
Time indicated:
{"hour": 7, "minute": 14}
